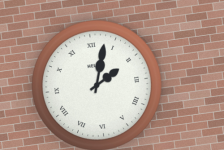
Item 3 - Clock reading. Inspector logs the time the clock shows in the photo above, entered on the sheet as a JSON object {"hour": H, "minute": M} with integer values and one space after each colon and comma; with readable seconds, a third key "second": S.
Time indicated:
{"hour": 2, "minute": 3}
